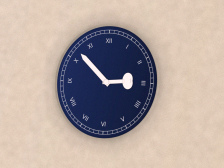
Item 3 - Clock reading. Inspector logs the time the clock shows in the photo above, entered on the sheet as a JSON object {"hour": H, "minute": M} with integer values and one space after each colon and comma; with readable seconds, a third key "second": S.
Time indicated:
{"hour": 2, "minute": 52}
